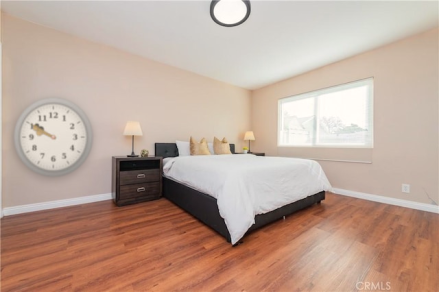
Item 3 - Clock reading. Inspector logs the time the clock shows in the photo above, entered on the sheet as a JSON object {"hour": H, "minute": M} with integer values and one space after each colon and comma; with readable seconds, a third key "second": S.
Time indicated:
{"hour": 9, "minute": 50}
